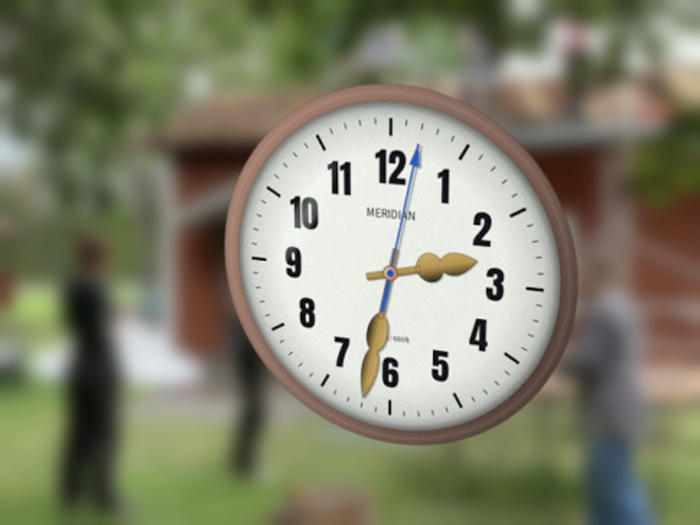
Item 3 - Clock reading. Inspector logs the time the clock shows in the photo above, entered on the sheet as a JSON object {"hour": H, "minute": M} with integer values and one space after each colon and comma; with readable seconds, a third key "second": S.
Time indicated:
{"hour": 2, "minute": 32, "second": 2}
